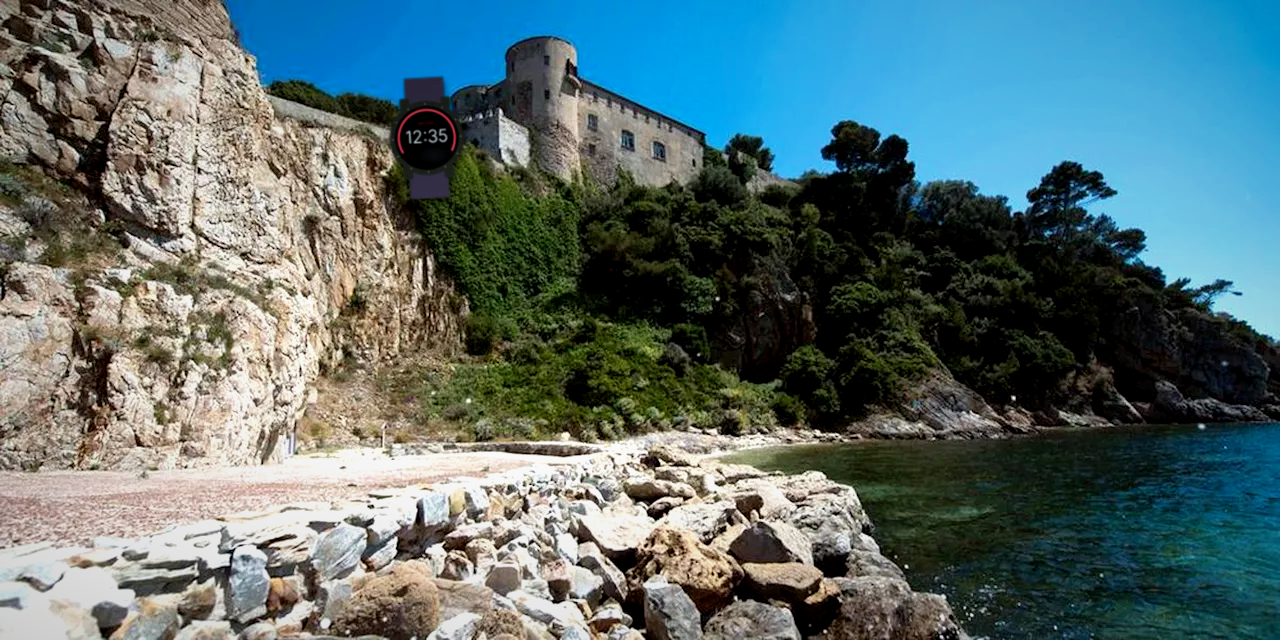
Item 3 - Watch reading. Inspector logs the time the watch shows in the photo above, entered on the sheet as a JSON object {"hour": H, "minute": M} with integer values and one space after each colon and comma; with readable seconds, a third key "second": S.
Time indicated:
{"hour": 12, "minute": 35}
